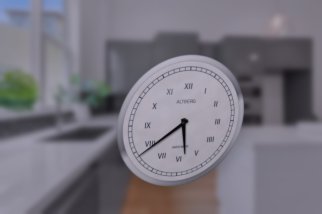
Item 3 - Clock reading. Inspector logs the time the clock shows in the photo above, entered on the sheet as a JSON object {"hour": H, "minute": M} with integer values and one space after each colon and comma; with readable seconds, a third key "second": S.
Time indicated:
{"hour": 5, "minute": 39}
